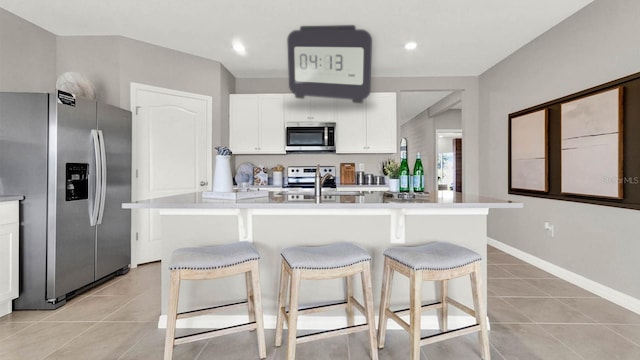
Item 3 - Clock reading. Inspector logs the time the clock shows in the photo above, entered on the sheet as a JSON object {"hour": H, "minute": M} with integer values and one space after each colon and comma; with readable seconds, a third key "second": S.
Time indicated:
{"hour": 4, "minute": 13}
